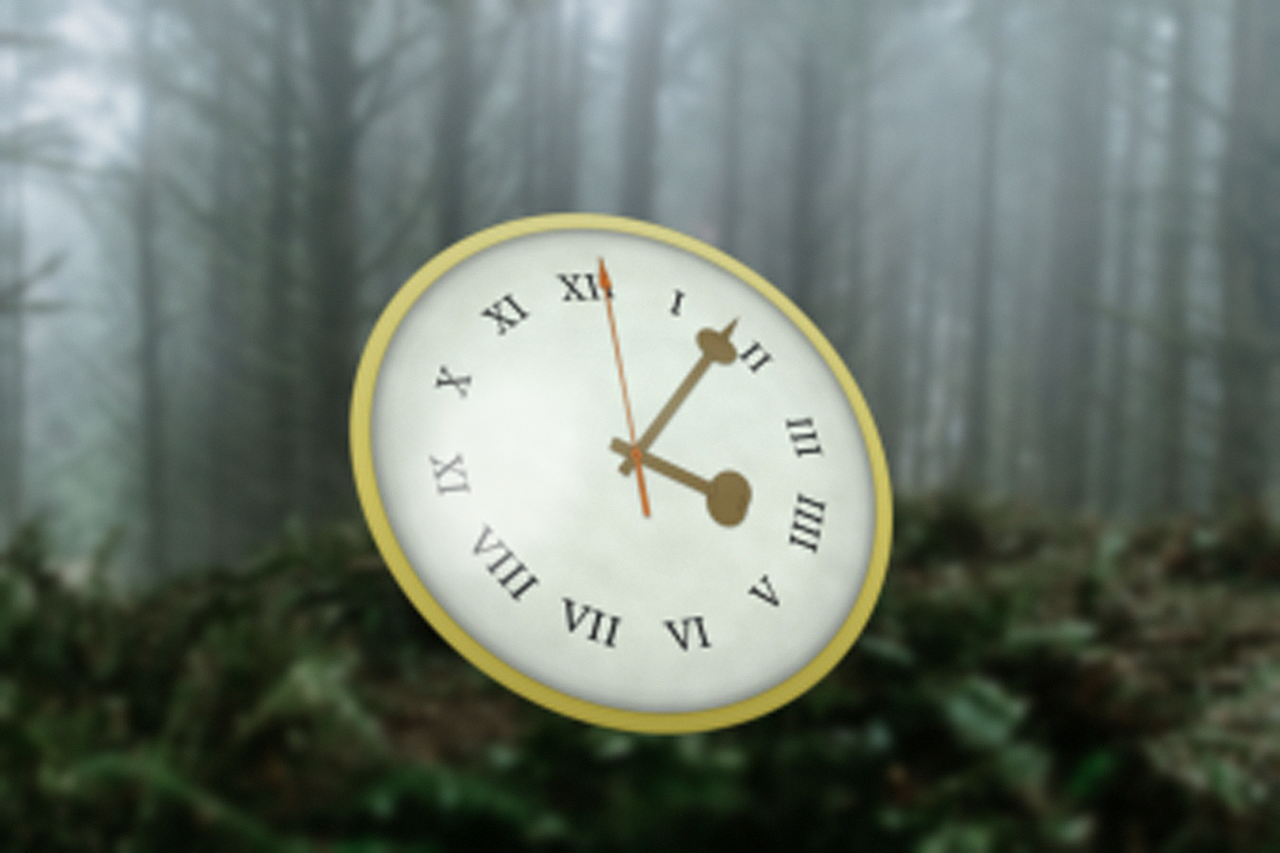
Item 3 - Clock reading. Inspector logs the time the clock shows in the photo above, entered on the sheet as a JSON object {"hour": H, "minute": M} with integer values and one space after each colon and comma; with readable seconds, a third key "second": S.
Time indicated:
{"hour": 4, "minute": 8, "second": 1}
